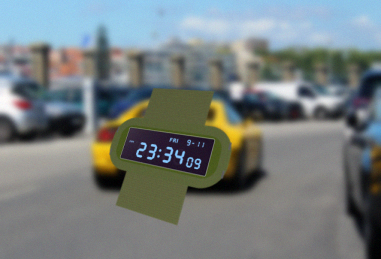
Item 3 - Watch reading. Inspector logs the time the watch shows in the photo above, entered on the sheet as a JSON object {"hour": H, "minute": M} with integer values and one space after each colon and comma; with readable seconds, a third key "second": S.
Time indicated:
{"hour": 23, "minute": 34, "second": 9}
